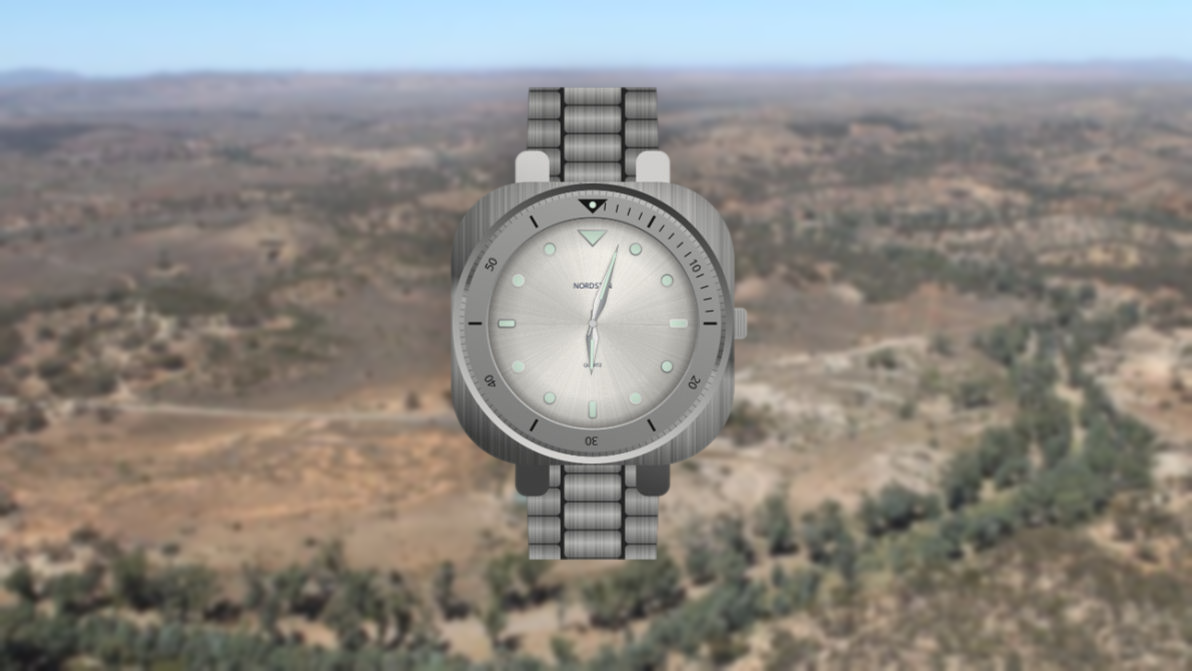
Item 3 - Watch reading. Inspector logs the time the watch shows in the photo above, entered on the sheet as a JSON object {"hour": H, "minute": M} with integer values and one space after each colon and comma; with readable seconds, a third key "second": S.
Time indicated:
{"hour": 6, "minute": 3}
